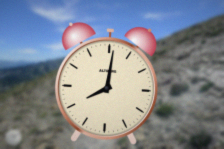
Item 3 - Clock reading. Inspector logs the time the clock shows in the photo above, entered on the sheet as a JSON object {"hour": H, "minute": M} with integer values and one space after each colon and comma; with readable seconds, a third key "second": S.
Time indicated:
{"hour": 8, "minute": 1}
